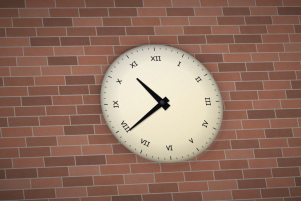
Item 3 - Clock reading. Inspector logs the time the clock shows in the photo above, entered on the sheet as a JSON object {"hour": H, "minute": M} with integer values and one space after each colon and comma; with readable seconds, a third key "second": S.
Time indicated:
{"hour": 10, "minute": 39}
